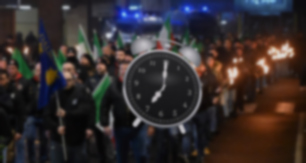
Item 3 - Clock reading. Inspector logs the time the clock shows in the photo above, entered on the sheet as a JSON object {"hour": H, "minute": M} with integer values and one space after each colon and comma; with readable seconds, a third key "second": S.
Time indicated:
{"hour": 7, "minute": 0}
